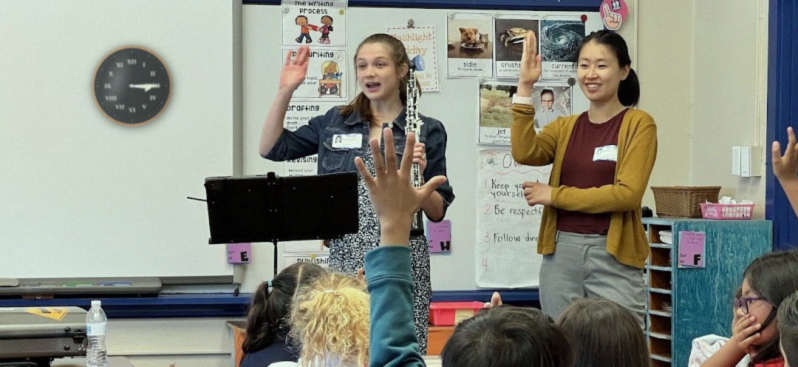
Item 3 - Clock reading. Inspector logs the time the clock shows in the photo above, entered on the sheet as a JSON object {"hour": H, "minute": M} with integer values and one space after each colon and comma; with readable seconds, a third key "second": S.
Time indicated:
{"hour": 3, "minute": 15}
